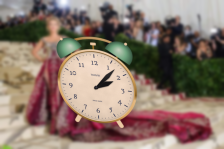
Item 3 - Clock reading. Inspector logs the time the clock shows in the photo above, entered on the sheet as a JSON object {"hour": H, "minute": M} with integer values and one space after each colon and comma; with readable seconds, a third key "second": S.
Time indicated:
{"hour": 2, "minute": 7}
